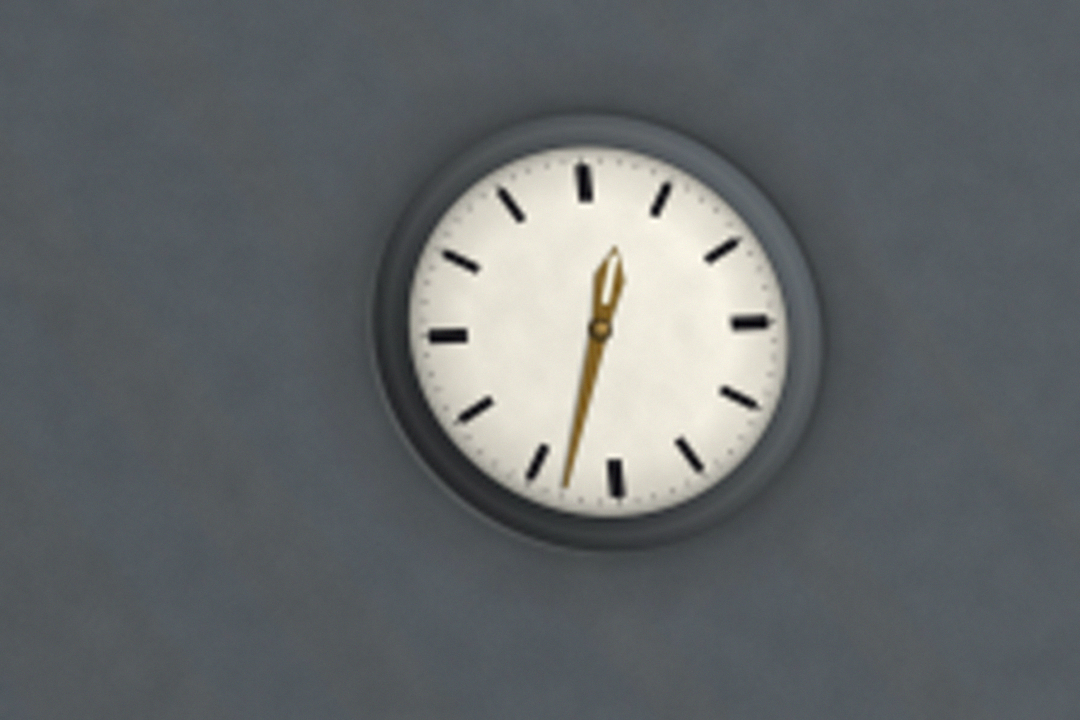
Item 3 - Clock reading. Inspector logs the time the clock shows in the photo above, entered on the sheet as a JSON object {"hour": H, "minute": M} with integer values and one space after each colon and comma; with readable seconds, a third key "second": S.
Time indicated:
{"hour": 12, "minute": 33}
